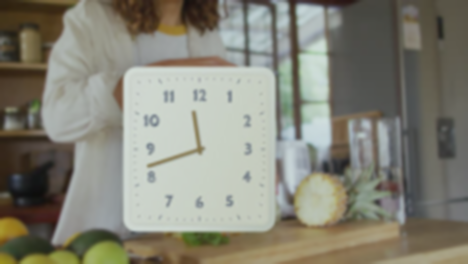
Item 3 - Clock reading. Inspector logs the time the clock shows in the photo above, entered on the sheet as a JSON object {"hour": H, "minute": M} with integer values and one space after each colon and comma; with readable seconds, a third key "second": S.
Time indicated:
{"hour": 11, "minute": 42}
